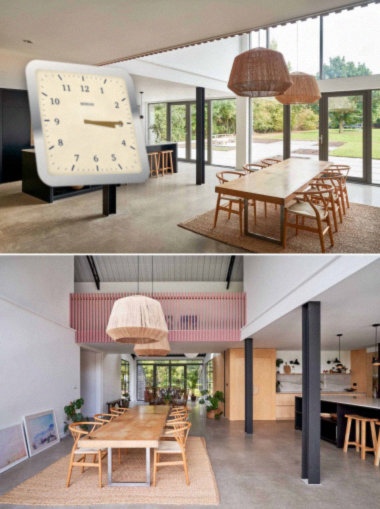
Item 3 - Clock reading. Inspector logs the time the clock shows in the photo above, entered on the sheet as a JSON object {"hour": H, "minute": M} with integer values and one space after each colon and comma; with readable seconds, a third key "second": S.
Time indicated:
{"hour": 3, "minute": 15}
